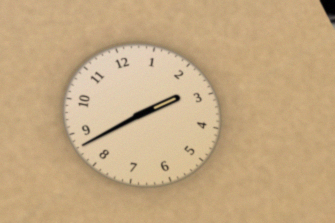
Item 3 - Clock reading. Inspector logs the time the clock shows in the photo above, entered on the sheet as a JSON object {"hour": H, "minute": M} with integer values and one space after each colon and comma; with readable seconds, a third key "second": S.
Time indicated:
{"hour": 2, "minute": 43}
